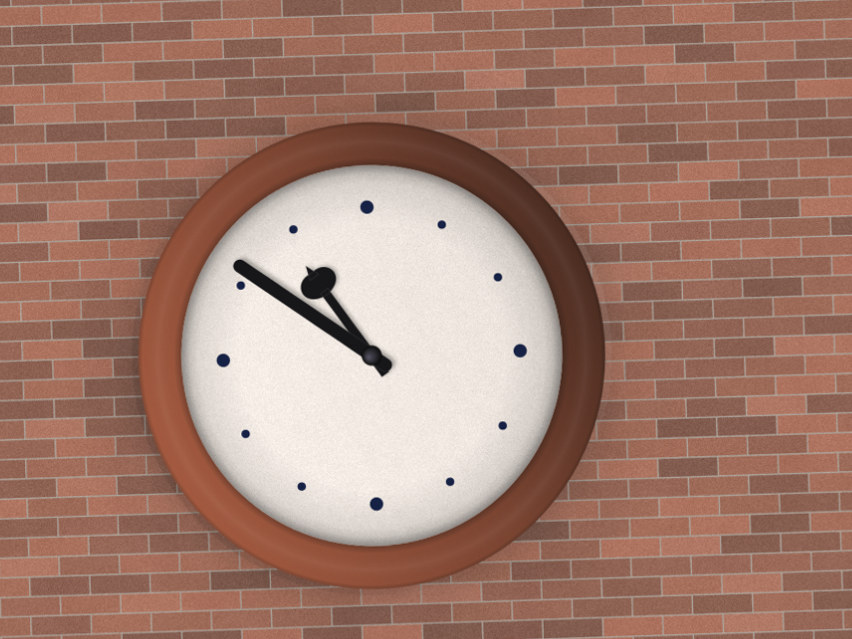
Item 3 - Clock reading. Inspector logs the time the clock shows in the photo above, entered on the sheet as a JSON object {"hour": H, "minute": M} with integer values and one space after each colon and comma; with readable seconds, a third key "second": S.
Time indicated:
{"hour": 10, "minute": 51}
